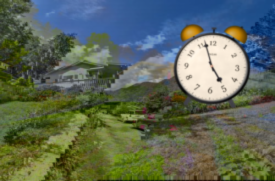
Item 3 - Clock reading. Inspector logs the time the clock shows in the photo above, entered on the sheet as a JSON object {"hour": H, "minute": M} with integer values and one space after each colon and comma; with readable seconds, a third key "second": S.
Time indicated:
{"hour": 4, "minute": 57}
